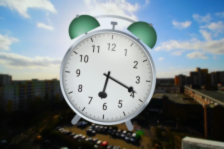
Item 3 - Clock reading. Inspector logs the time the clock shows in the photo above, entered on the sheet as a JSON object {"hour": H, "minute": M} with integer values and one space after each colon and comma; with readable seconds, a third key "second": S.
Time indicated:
{"hour": 6, "minute": 19}
